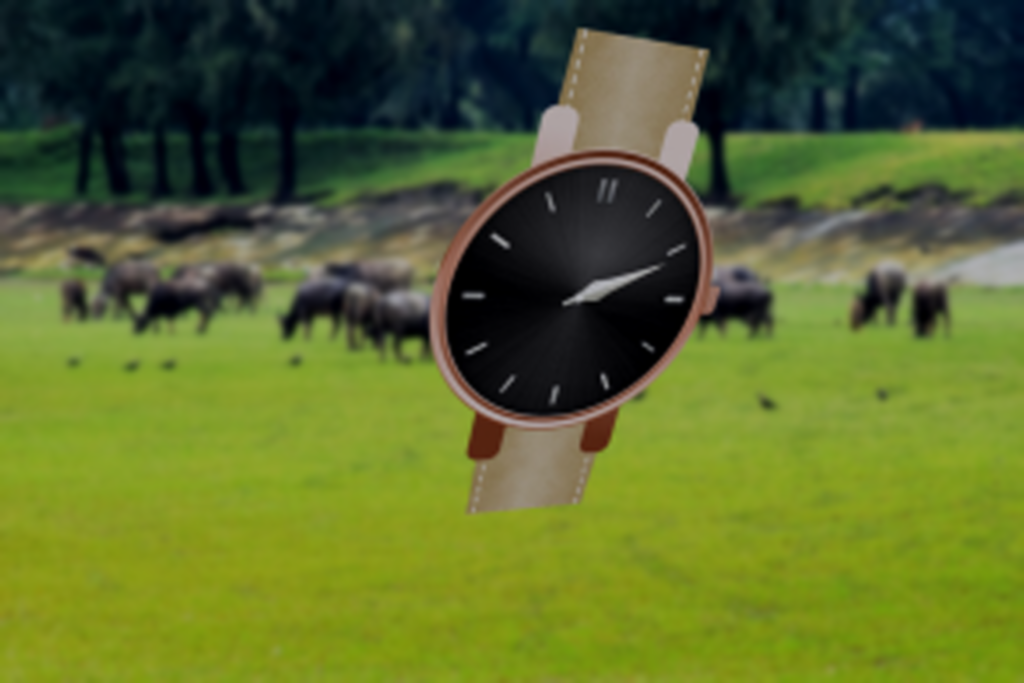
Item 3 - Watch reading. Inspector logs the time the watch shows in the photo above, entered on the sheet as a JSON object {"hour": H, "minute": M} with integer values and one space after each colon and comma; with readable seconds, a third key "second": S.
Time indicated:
{"hour": 2, "minute": 11}
